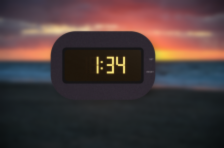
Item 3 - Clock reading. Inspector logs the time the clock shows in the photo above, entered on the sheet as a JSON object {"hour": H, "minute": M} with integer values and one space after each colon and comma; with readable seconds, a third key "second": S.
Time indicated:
{"hour": 1, "minute": 34}
